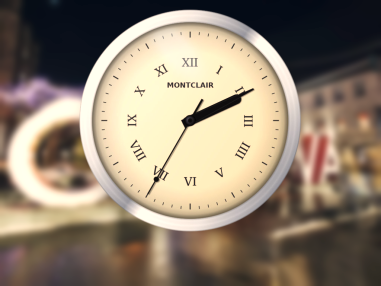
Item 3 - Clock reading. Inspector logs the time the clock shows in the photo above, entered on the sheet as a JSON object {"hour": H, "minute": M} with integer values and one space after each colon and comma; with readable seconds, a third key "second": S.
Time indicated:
{"hour": 2, "minute": 10, "second": 35}
